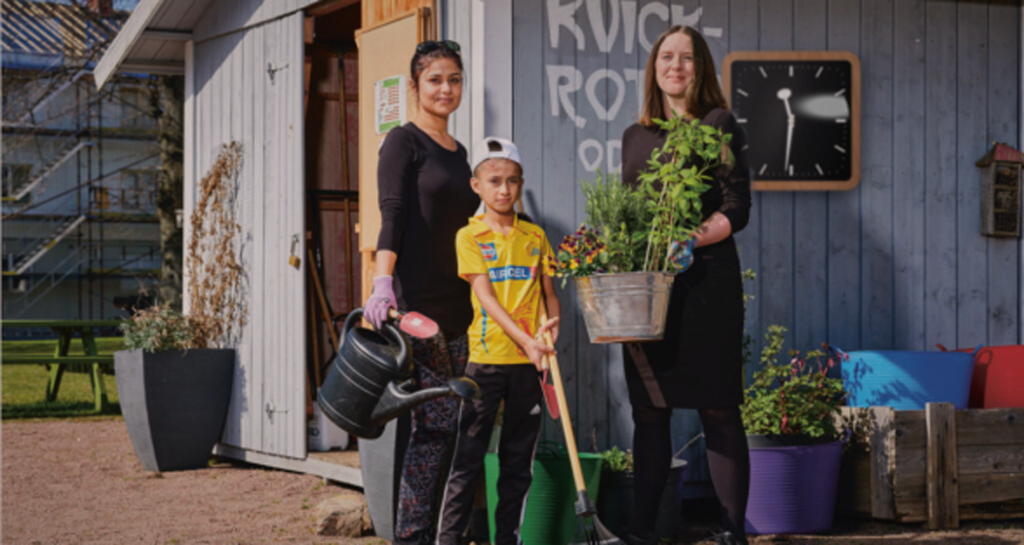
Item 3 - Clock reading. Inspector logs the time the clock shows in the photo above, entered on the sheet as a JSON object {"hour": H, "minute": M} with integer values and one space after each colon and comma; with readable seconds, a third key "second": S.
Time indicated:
{"hour": 11, "minute": 31}
